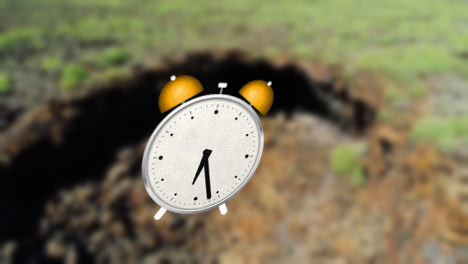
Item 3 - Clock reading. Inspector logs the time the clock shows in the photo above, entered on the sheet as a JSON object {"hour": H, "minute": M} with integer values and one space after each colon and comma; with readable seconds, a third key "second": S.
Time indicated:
{"hour": 6, "minute": 27}
